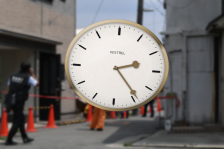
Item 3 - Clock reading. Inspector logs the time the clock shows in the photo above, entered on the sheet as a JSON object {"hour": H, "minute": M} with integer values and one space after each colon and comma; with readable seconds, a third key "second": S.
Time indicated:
{"hour": 2, "minute": 24}
